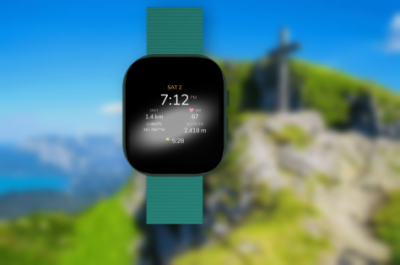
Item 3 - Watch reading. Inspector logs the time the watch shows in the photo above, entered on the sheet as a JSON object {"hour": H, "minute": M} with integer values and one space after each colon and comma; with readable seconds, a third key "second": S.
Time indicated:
{"hour": 7, "minute": 12}
